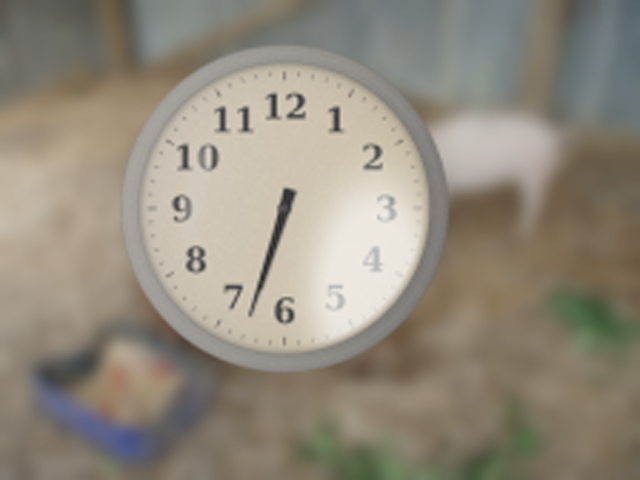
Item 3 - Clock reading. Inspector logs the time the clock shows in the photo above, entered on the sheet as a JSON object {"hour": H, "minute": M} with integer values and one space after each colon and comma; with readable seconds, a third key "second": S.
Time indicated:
{"hour": 6, "minute": 33}
